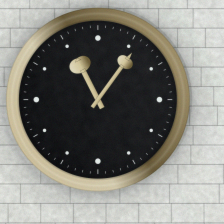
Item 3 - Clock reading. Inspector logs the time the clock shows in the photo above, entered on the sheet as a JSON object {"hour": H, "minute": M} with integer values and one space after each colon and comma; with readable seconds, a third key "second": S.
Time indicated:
{"hour": 11, "minute": 6}
